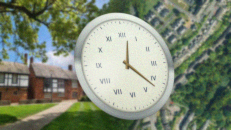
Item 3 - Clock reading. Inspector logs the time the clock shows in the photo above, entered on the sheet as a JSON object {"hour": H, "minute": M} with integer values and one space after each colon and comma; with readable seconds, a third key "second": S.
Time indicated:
{"hour": 12, "minute": 22}
